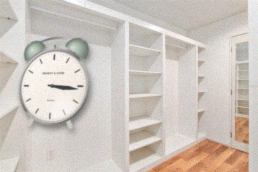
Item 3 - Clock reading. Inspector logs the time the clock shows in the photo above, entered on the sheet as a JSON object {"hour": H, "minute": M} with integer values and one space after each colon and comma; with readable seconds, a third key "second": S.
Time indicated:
{"hour": 3, "minute": 16}
